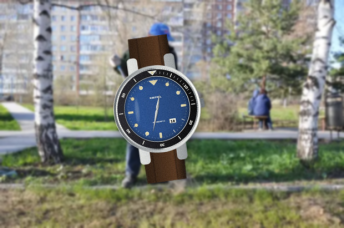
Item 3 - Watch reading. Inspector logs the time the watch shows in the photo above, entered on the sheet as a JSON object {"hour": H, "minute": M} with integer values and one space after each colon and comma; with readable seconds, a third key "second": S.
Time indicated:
{"hour": 12, "minute": 33}
